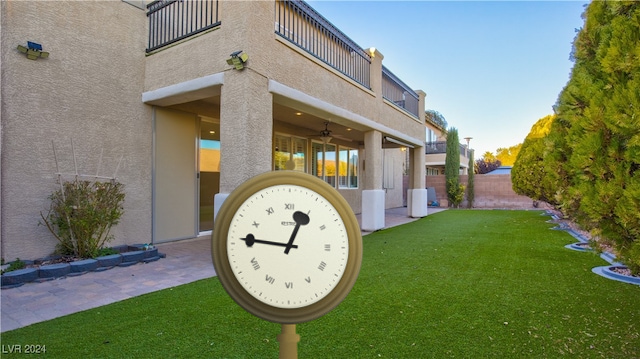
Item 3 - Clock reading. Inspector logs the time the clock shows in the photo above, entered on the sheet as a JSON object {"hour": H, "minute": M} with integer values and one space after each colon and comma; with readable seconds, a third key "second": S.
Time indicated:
{"hour": 12, "minute": 46}
